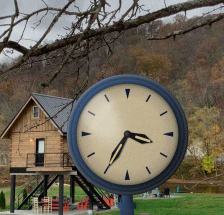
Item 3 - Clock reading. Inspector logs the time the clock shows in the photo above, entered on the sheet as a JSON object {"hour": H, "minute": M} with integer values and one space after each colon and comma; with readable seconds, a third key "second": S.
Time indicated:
{"hour": 3, "minute": 35}
